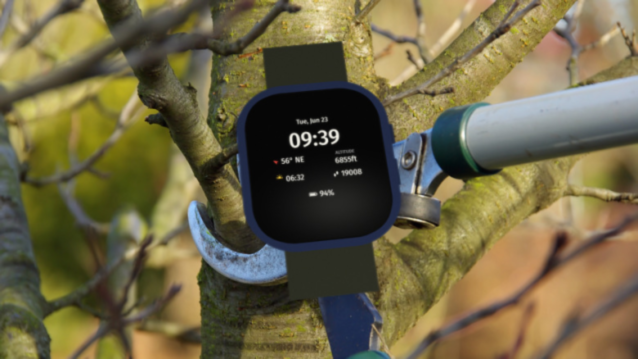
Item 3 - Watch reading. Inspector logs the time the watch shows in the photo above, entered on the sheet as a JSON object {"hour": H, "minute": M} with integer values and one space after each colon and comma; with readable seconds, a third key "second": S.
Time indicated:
{"hour": 9, "minute": 39}
